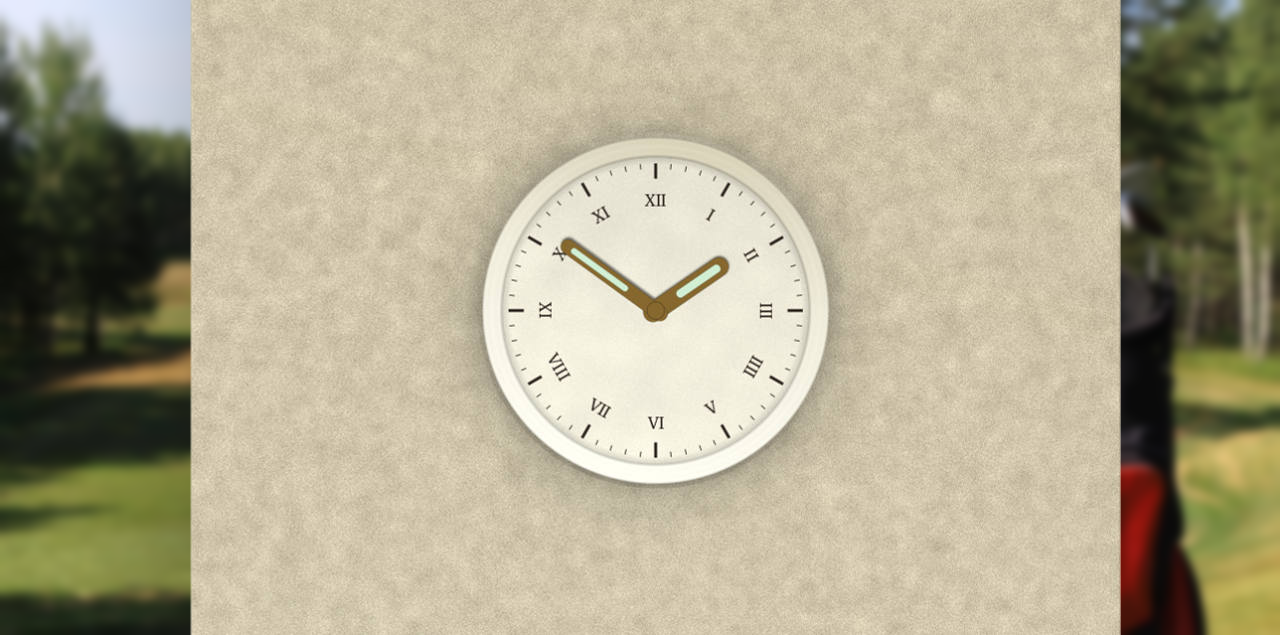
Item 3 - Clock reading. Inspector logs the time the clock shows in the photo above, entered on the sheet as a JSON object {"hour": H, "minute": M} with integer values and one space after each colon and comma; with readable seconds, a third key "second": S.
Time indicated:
{"hour": 1, "minute": 51}
